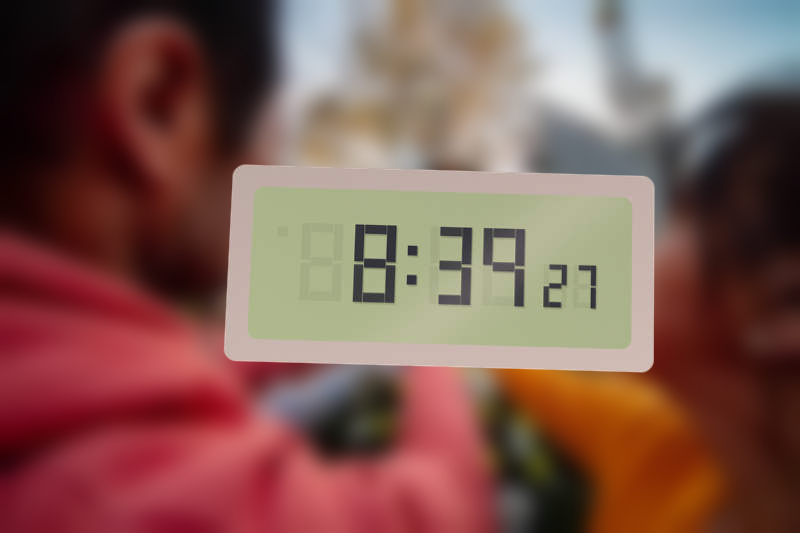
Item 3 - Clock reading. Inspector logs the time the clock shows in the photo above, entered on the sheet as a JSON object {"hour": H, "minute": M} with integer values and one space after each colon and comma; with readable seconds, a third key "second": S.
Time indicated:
{"hour": 8, "minute": 39, "second": 27}
